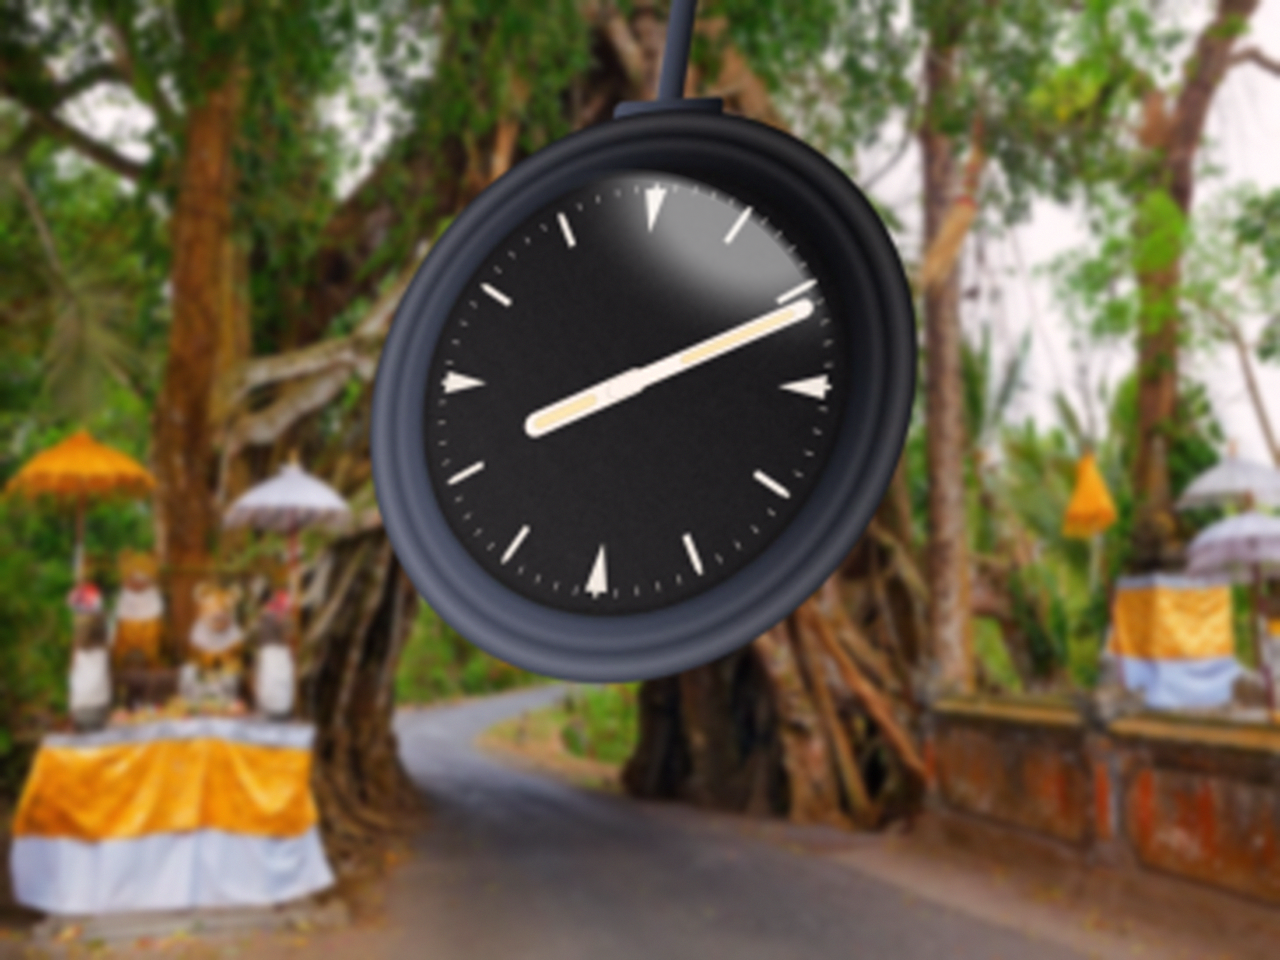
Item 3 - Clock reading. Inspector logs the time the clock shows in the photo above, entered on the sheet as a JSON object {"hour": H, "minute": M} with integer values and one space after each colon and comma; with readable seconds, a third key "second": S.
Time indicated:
{"hour": 8, "minute": 11}
